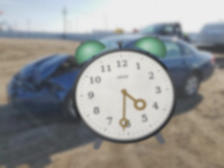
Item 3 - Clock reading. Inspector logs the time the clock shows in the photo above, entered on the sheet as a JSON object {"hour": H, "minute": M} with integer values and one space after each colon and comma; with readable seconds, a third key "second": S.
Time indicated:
{"hour": 4, "minute": 31}
